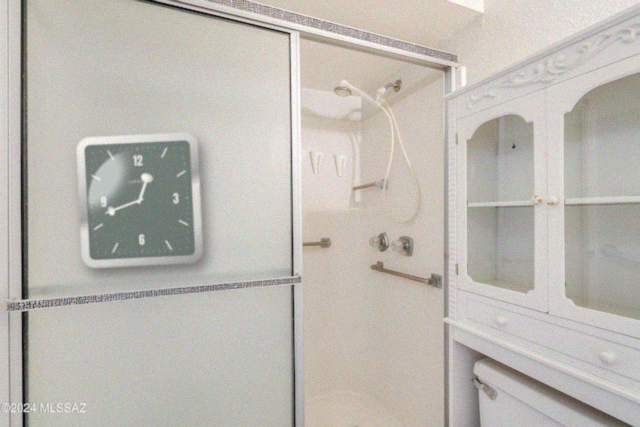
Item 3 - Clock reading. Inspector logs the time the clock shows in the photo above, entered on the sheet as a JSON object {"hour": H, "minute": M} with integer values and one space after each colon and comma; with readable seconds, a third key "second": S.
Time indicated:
{"hour": 12, "minute": 42}
